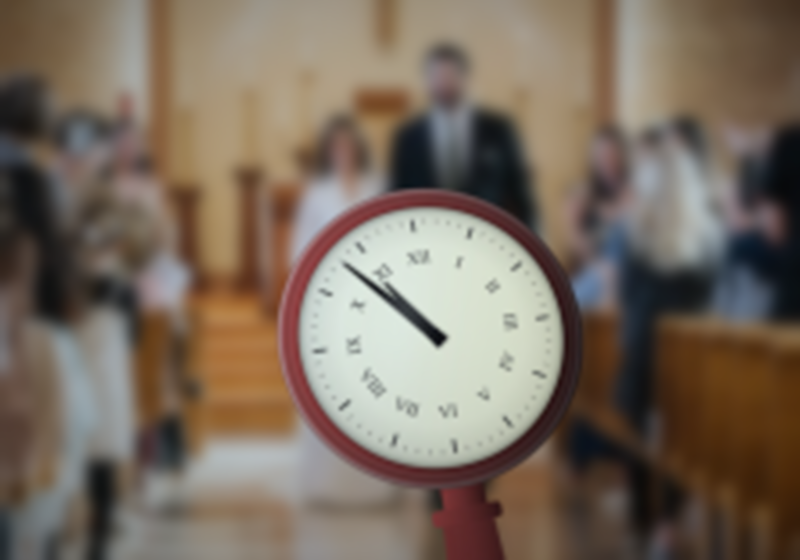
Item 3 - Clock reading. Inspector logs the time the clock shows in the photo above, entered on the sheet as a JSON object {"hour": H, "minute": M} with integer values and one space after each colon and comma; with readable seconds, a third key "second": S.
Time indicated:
{"hour": 10, "minute": 53}
